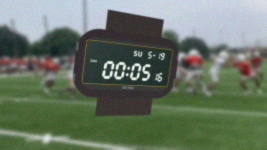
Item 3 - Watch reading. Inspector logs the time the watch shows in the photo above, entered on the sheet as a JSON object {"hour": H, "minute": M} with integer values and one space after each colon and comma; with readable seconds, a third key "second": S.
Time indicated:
{"hour": 0, "minute": 5}
